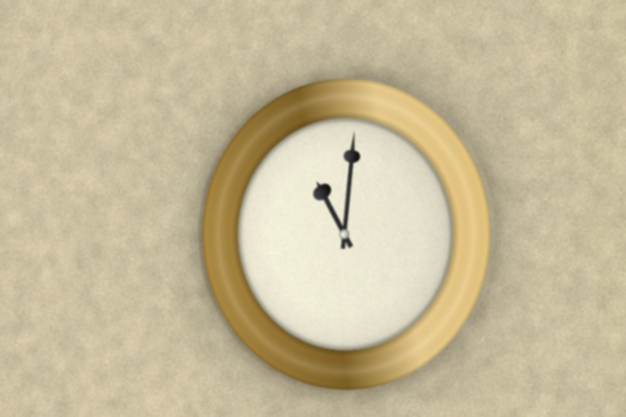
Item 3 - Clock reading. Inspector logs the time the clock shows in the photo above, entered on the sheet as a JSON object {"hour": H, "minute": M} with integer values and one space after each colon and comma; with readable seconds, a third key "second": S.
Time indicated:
{"hour": 11, "minute": 1}
